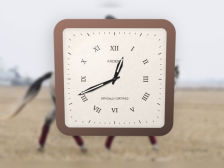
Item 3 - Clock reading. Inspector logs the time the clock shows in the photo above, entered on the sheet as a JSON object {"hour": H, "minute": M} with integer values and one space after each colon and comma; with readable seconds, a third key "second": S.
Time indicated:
{"hour": 12, "minute": 41}
